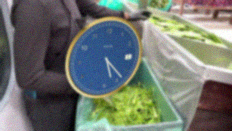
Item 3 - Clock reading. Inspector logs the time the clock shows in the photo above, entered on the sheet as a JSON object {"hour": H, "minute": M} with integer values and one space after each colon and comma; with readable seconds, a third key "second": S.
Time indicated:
{"hour": 5, "minute": 23}
